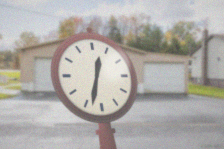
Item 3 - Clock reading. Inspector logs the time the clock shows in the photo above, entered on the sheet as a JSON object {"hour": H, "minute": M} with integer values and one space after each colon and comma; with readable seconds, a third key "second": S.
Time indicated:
{"hour": 12, "minute": 33}
